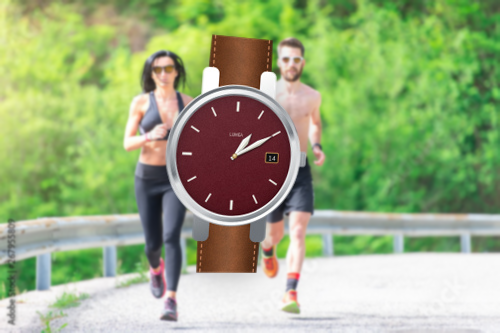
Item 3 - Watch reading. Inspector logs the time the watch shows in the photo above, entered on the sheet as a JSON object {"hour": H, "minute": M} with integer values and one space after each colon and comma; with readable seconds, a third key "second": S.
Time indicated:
{"hour": 1, "minute": 10}
